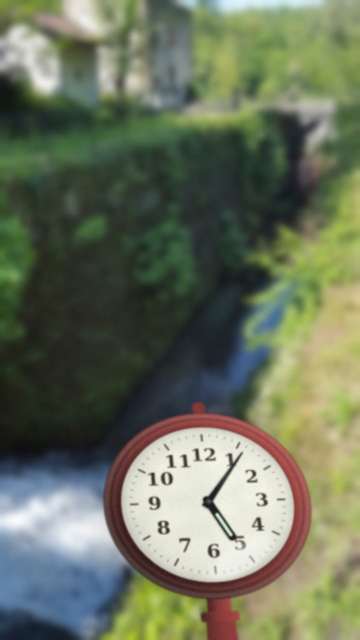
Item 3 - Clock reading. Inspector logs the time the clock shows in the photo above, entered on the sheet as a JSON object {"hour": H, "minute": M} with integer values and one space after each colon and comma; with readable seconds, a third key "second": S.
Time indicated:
{"hour": 5, "minute": 6}
